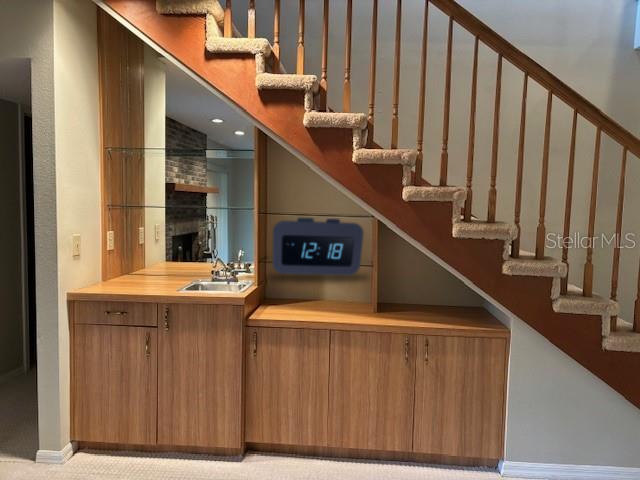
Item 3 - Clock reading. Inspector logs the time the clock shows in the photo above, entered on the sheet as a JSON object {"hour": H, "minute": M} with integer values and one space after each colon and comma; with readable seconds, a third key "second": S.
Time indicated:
{"hour": 12, "minute": 18}
